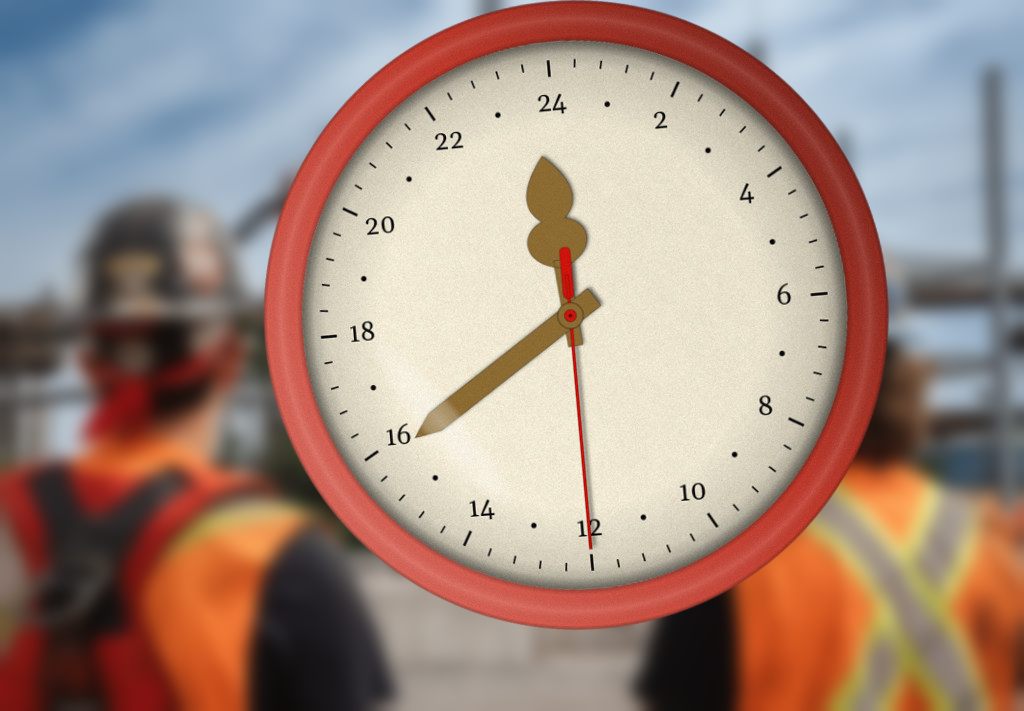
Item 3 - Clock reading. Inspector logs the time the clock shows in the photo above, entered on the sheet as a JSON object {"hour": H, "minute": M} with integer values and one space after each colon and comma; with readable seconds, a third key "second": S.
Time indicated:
{"hour": 23, "minute": 39, "second": 30}
